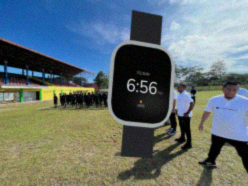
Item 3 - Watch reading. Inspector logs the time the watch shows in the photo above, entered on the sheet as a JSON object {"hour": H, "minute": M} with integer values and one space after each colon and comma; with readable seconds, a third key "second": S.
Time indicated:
{"hour": 6, "minute": 56}
